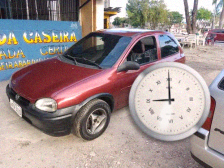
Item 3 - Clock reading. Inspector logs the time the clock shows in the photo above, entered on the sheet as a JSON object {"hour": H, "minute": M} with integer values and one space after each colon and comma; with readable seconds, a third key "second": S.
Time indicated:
{"hour": 9, "minute": 0}
